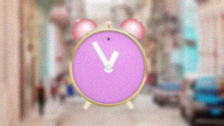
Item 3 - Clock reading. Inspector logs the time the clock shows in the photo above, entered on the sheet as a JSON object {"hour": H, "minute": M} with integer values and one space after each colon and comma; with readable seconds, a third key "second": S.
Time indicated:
{"hour": 12, "minute": 55}
